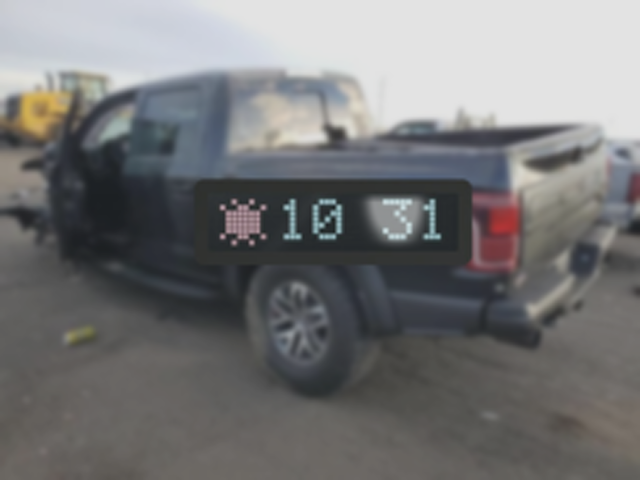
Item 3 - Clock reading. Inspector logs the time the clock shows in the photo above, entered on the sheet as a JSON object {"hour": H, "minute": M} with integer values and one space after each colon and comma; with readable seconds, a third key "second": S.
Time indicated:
{"hour": 10, "minute": 31}
